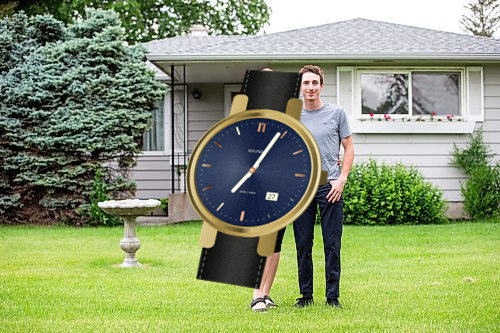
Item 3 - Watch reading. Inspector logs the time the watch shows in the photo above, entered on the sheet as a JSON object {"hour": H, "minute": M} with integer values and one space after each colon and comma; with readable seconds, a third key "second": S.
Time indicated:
{"hour": 7, "minute": 4}
